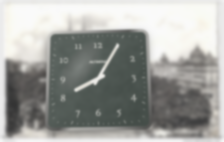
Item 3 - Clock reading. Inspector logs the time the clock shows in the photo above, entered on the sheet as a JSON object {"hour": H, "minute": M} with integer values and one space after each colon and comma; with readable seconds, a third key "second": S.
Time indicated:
{"hour": 8, "minute": 5}
